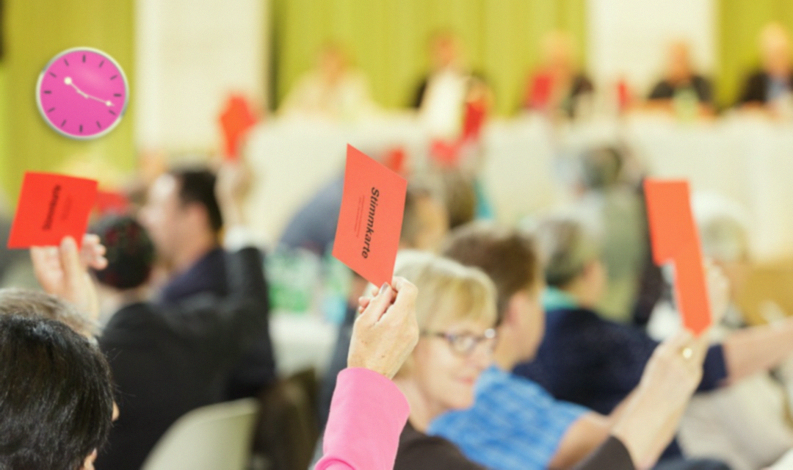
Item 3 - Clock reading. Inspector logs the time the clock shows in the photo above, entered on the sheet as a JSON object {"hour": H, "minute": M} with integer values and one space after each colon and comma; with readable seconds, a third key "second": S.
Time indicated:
{"hour": 10, "minute": 18}
